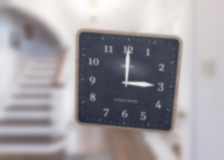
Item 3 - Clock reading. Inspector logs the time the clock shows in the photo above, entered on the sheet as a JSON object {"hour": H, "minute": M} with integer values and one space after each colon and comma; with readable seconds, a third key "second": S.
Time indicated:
{"hour": 3, "minute": 0}
